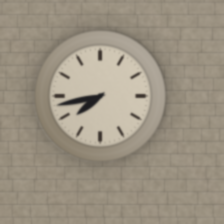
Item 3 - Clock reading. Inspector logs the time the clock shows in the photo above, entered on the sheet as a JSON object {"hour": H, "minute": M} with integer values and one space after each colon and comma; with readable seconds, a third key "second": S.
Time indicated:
{"hour": 7, "minute": 43}
